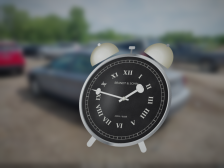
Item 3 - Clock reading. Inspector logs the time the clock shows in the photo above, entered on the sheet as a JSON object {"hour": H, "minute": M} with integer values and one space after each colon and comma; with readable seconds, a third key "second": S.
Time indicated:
{"hour": 1, "minute": 47}
